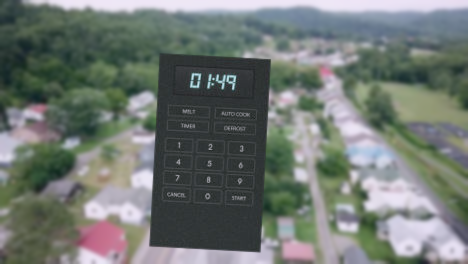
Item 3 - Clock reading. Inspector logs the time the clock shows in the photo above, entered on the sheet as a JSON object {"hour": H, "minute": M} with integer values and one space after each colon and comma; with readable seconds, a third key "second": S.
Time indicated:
{"hour": 1, "minute": 49}
